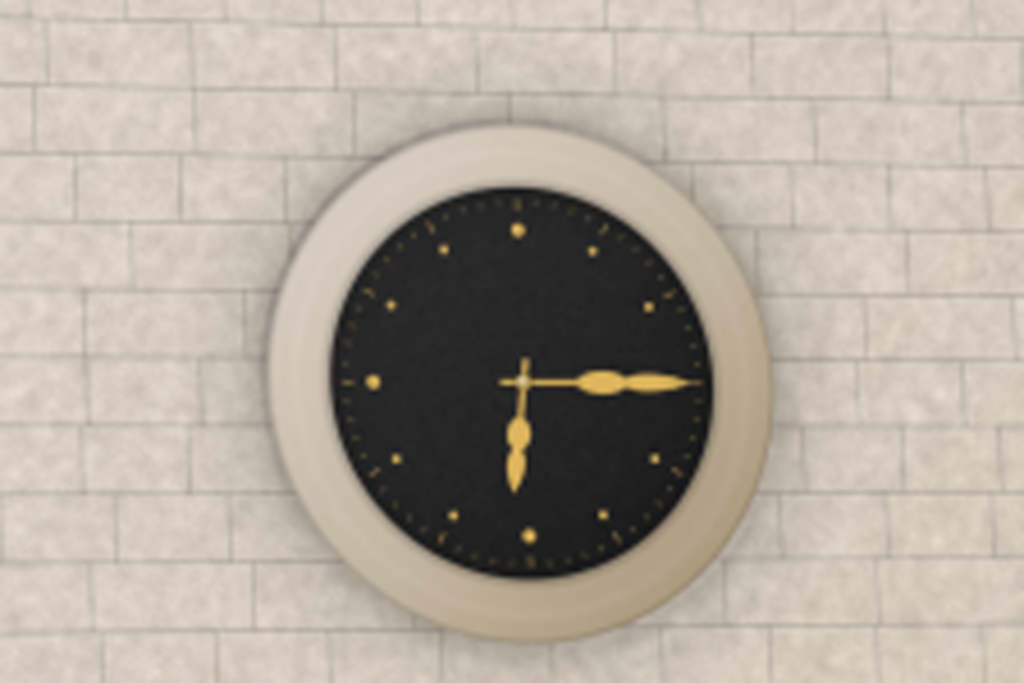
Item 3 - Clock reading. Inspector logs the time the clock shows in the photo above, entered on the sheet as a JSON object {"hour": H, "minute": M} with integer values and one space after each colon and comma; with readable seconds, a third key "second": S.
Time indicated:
{"hour": 6, "minute": 15}
